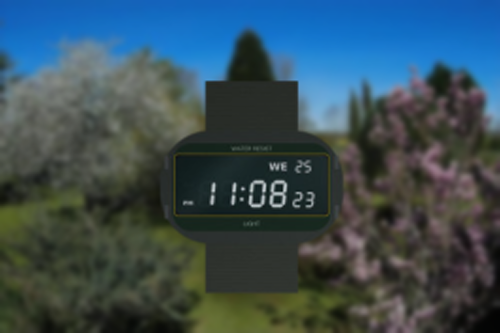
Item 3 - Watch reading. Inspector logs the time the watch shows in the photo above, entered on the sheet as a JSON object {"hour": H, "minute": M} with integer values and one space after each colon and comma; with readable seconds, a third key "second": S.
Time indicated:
{"hour": 11, "minute": 8, "second": 23}
